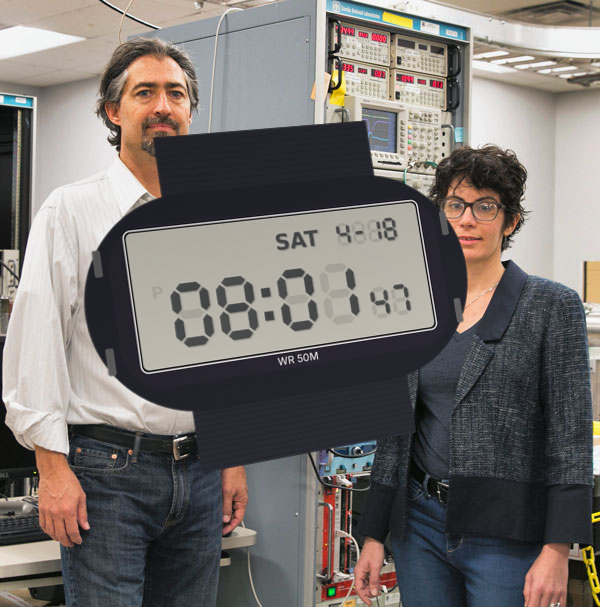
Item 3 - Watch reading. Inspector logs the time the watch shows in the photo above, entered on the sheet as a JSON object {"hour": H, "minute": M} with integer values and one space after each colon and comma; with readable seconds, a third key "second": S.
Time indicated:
{"hour": 8, "minute": 1, "second": 47}
